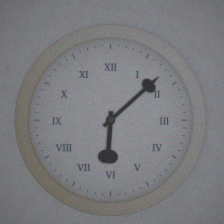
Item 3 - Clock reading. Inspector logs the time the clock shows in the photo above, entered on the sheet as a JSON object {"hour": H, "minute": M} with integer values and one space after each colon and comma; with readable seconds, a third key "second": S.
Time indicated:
{"hour": 6, "minute": 8}
